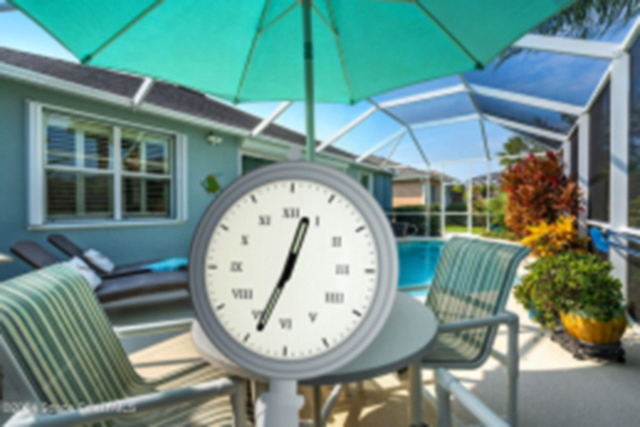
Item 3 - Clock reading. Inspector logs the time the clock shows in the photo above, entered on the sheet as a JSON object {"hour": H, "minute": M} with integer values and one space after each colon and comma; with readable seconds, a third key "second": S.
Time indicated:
{"hour": 12, "minute": 34}
